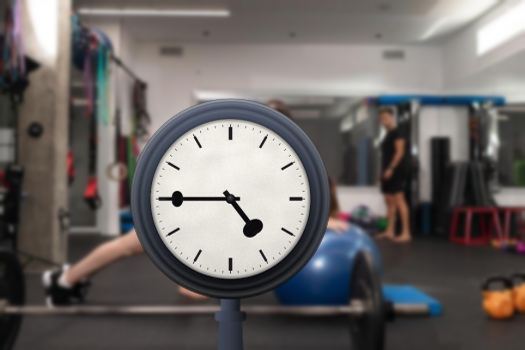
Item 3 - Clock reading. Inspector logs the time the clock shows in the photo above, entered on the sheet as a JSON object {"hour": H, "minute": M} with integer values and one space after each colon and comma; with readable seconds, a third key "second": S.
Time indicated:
{"hour": 4, "minute": 45}
